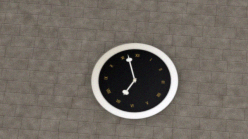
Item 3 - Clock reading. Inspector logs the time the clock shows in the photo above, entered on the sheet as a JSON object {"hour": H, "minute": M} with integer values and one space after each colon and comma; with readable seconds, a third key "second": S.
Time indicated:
{"hour": 6, "minute": 57}
